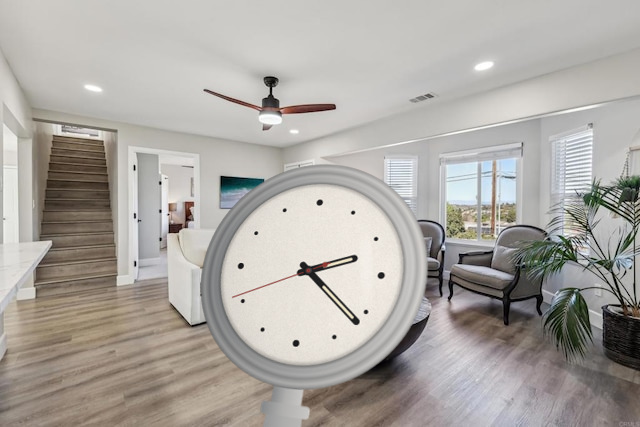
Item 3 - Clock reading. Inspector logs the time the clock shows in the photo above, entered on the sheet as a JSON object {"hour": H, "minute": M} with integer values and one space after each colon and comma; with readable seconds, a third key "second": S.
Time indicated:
{"hour": 2, "minute": 21, "second": 41}
